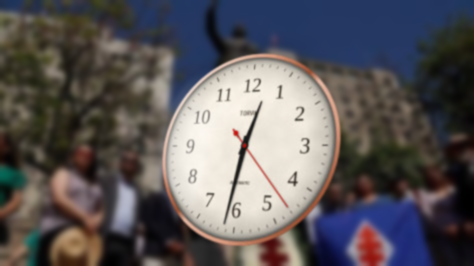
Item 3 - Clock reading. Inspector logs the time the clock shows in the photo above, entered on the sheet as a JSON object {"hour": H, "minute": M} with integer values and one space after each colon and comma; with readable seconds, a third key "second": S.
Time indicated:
{"hour": 12, "minute": 31, "second": 23}
